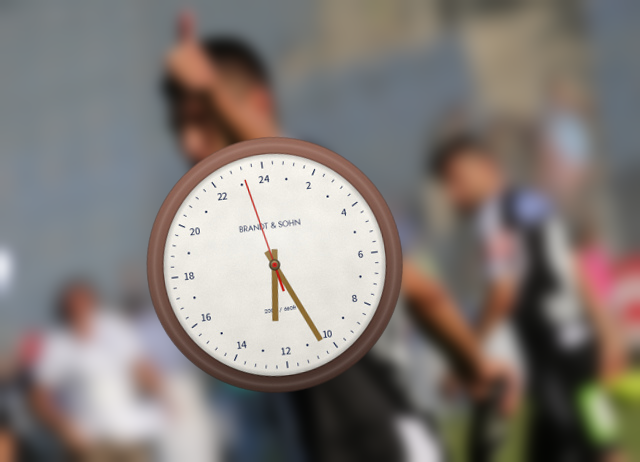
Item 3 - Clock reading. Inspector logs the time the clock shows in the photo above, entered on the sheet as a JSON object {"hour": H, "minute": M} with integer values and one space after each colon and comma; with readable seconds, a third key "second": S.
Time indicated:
{"hour": 12, "minute": 25, "second": 58}
